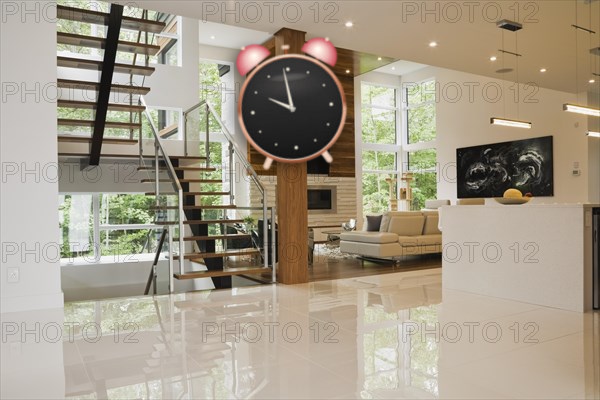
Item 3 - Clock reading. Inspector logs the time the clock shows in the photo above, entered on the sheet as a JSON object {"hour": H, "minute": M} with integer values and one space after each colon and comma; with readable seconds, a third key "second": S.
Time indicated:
{"hour": 9, "minute": 59}
